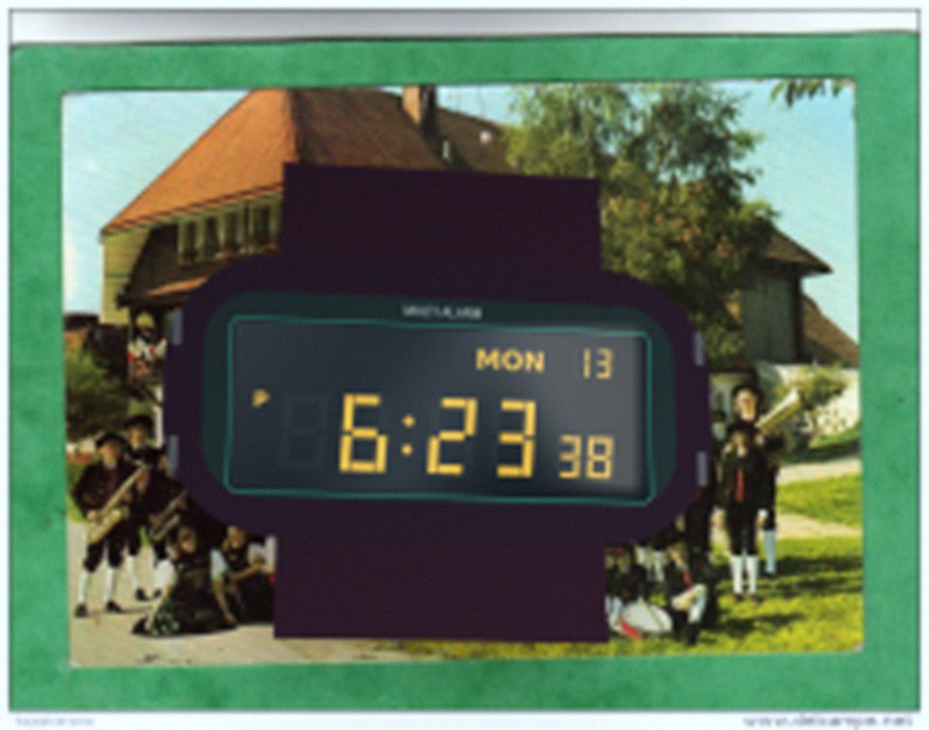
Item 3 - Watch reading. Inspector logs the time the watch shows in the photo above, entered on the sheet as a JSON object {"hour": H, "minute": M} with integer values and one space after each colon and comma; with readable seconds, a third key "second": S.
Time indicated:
{"hour": 6, "minute": 23, "second": 38}
